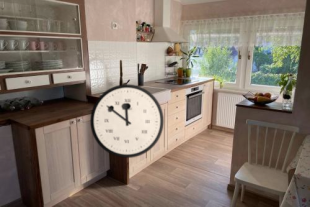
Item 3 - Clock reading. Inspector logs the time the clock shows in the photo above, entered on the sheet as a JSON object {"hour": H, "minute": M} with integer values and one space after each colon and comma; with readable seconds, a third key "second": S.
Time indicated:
{"hour": 11, "minute": 51}
